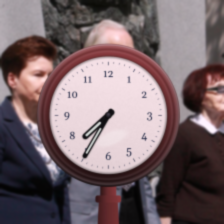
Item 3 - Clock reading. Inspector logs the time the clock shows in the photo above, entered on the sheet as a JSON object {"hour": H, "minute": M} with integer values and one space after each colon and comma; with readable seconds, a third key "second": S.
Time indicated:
{"hour": 7, "minute": 35}
